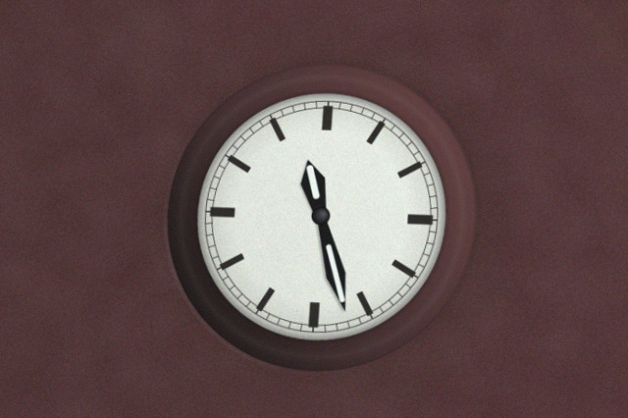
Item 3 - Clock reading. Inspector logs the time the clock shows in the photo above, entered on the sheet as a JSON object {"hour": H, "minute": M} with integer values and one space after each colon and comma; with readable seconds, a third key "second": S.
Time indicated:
{"hour": 11, "minute": 27}
